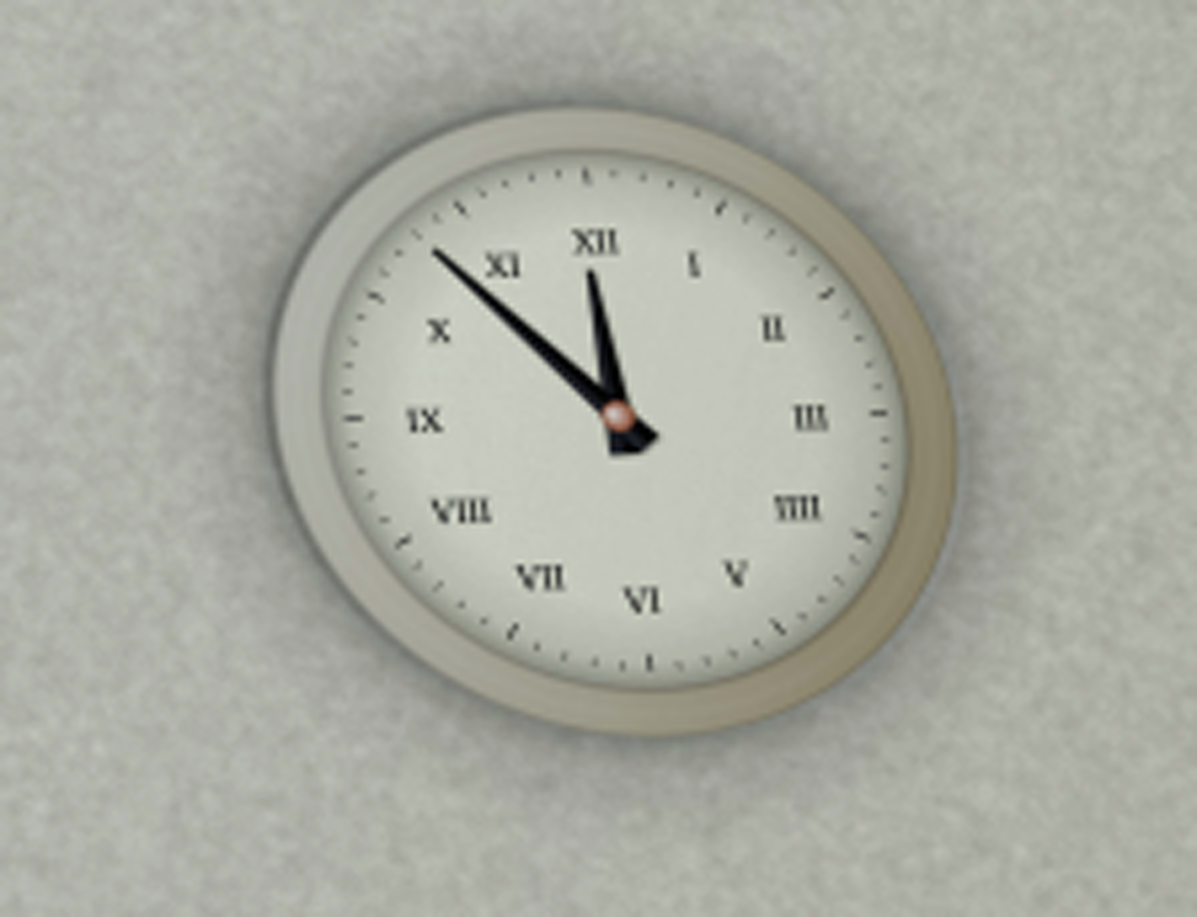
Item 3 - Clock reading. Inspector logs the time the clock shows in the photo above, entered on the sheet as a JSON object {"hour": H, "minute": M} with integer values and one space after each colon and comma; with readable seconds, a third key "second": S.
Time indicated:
{"hour": 11, "minute": 53}
